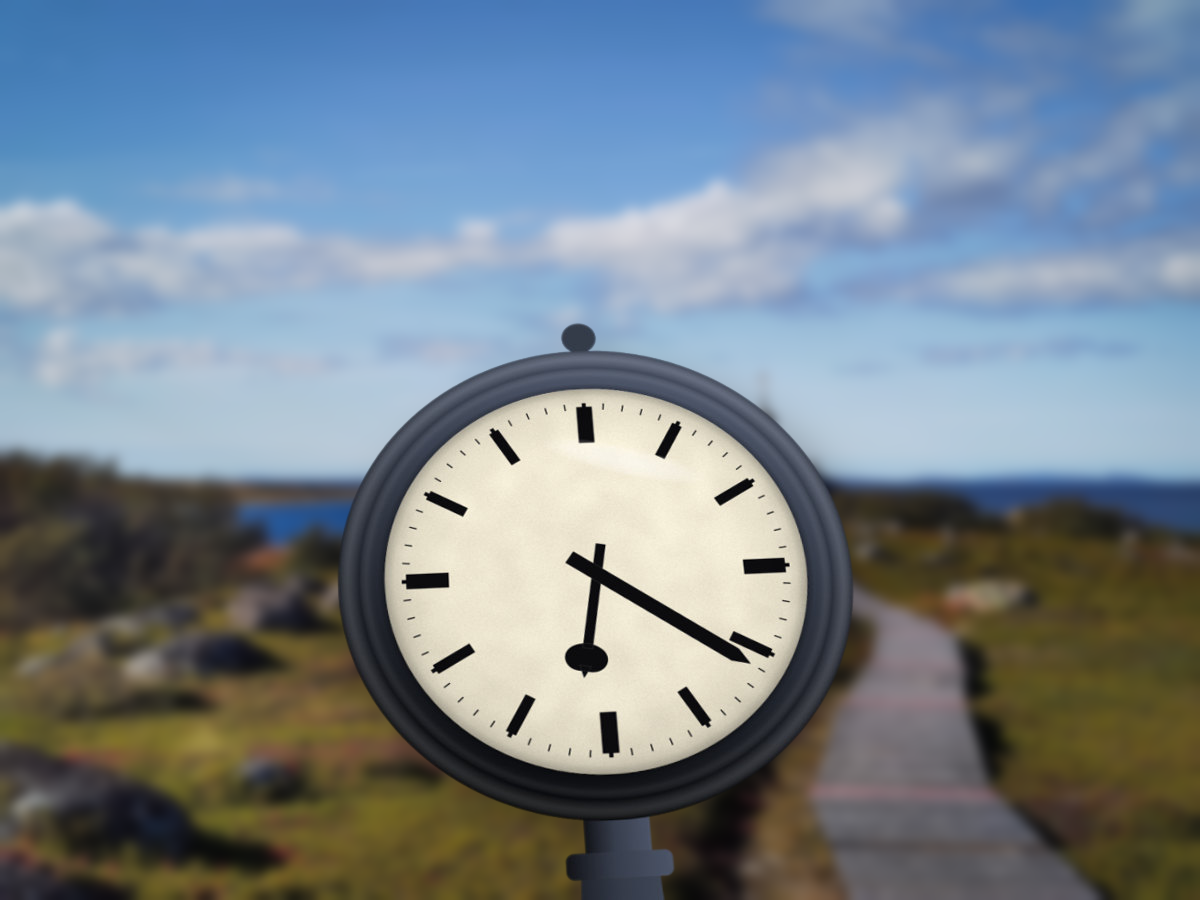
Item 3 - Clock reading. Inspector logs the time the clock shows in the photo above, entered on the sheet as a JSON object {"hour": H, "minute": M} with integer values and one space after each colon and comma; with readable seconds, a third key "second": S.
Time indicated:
{"hour": 6, "minute": 21}
